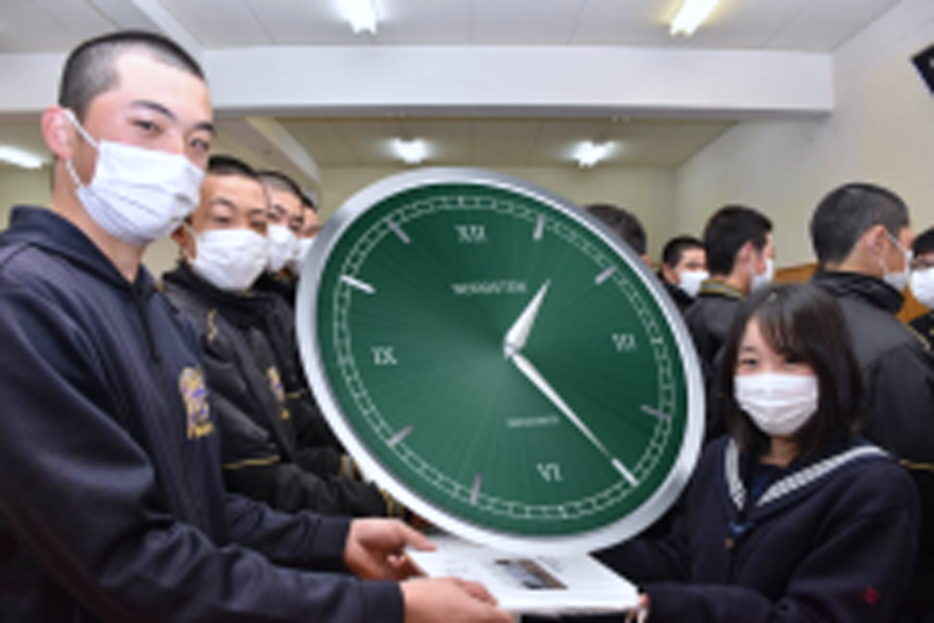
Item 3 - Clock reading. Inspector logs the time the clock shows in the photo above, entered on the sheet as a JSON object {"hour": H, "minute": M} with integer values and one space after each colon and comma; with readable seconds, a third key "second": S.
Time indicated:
{"hour": 1, "minute": 25}
